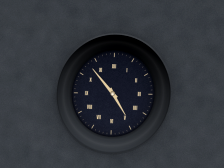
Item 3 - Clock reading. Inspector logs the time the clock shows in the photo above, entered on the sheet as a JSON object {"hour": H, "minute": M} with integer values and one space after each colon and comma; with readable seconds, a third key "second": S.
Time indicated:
{"hour": 4, "minute": 53}
